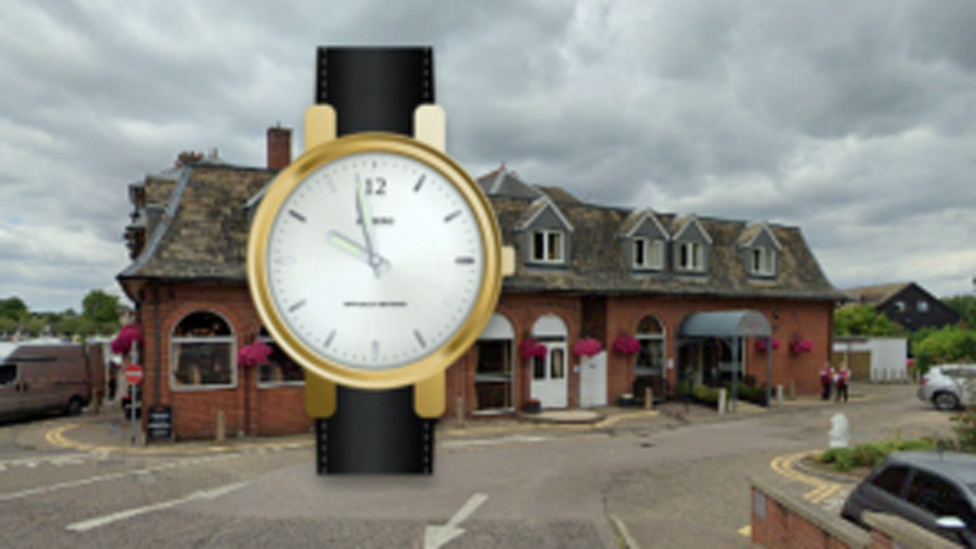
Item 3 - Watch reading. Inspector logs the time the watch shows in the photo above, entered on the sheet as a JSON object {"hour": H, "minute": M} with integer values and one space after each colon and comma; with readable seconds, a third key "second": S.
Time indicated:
{"hour": 9, "minute": 58}
